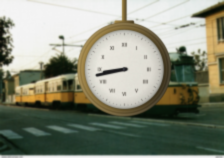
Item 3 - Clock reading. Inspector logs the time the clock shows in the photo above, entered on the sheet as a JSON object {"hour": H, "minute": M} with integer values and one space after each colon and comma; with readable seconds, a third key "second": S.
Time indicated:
{"hour": 8, "minute": 43}
